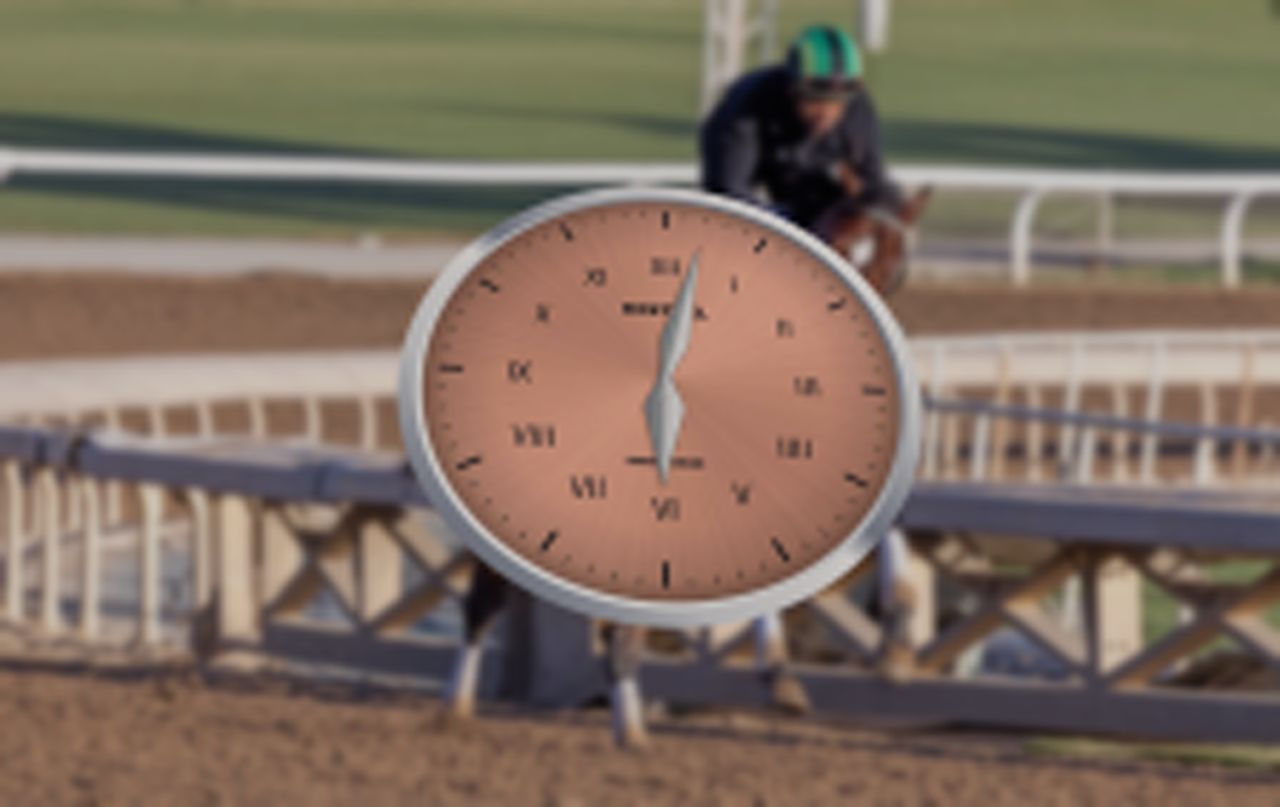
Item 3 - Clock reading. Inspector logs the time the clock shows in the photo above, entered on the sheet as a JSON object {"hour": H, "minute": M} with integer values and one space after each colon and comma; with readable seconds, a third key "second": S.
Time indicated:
{"hour": 6, "minute": 2}
